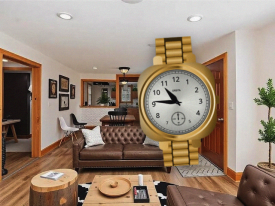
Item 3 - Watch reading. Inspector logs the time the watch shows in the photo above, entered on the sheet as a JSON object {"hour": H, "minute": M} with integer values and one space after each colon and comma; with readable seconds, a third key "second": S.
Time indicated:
{"hour": 10, "minute": 46}
